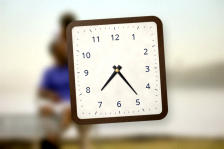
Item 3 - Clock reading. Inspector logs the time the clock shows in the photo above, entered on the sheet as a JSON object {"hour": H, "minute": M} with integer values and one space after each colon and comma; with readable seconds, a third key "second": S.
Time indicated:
{"hour": 7, "minute": 24}
